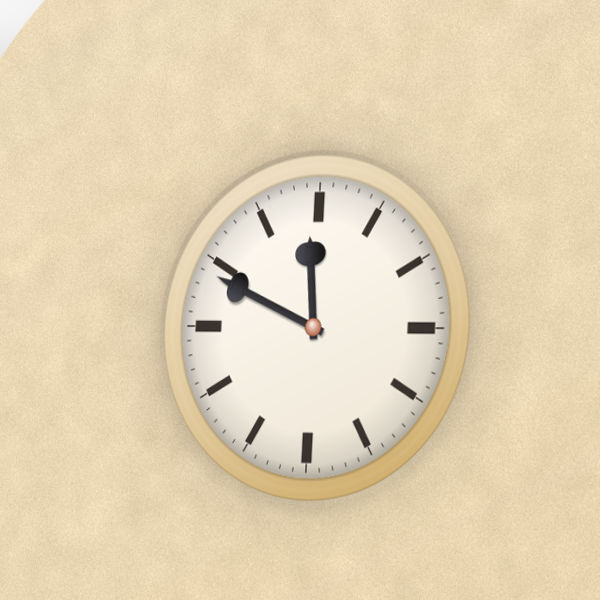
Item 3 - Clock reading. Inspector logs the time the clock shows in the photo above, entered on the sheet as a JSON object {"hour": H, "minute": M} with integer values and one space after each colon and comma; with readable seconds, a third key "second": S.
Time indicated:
{"hour": 11, "minute": 49}
